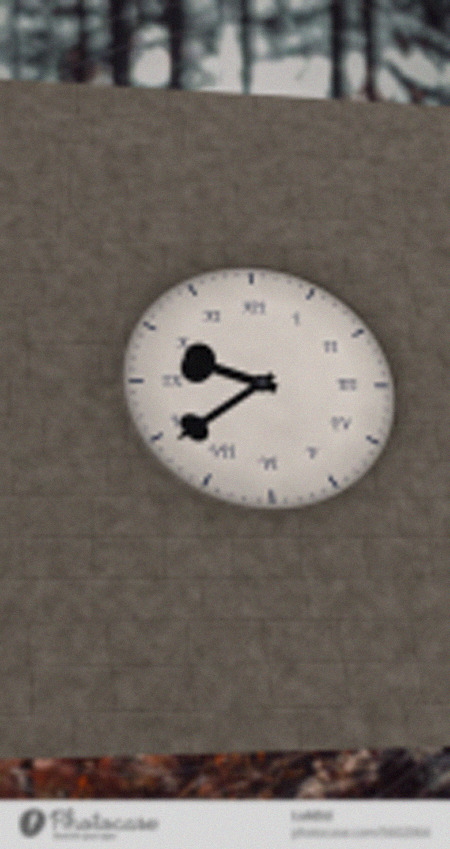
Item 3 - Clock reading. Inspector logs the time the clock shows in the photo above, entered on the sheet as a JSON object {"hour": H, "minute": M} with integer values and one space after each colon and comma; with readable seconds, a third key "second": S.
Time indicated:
{"hour": 9, "minute": 39}
